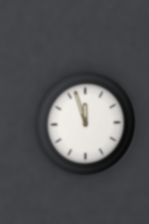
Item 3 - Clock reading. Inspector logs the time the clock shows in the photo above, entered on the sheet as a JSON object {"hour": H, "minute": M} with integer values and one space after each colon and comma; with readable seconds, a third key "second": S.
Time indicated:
{"hour": 11, "minute": 57}
